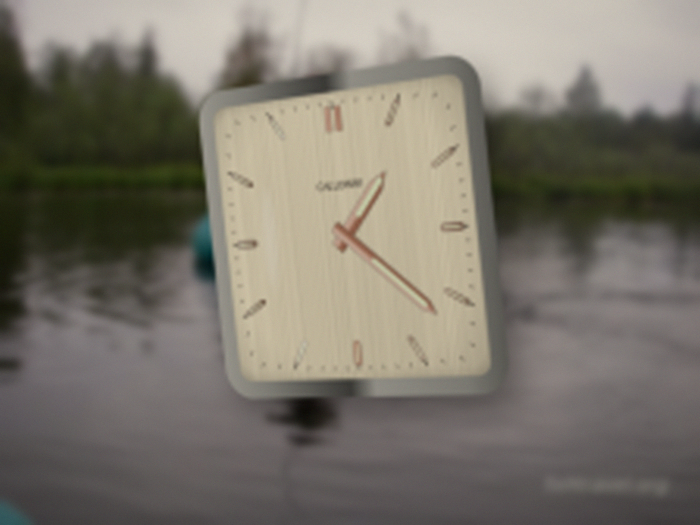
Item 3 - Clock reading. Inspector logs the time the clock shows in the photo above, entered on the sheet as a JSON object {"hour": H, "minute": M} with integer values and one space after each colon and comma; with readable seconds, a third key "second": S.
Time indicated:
{"hour": 1, "minute": 22}
